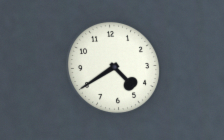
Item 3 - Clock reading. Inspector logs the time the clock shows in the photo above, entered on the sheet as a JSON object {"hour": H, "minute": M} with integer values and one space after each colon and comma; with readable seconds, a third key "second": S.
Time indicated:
{"hour": 4, "minute": 40}
